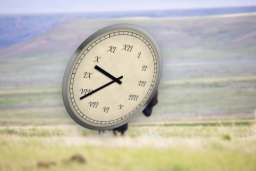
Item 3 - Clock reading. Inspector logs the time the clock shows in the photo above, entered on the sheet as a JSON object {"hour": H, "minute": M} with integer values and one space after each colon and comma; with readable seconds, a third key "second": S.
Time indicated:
{"hour": 9, "minute": 39}
